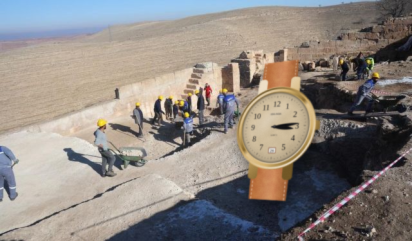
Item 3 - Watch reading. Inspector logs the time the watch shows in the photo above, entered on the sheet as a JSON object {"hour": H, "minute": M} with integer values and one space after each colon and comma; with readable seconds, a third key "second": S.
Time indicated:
{"hour": 3, "minute": 14}
